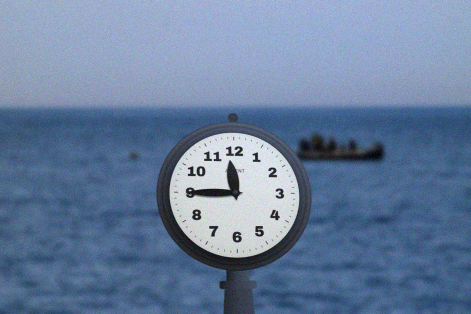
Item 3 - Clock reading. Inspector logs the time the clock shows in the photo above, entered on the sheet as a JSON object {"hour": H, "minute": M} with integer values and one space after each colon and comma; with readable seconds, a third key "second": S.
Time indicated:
{"hour": 11, "minute": 45}
